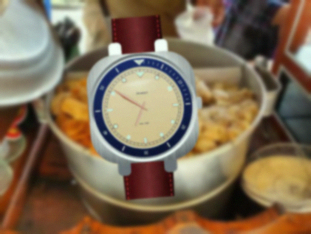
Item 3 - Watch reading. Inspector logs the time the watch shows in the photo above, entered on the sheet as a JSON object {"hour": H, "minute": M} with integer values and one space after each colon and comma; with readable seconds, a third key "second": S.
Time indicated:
{"hour": 6, "minute": 51}
